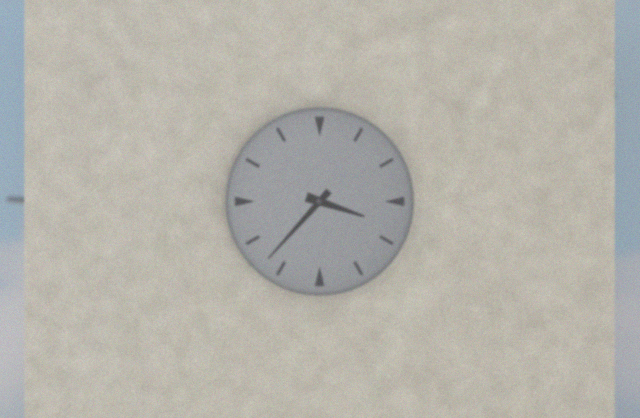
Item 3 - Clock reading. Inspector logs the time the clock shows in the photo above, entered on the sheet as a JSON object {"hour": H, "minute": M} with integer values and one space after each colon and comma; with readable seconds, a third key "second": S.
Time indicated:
{"hour": 3, "minute": 37}
